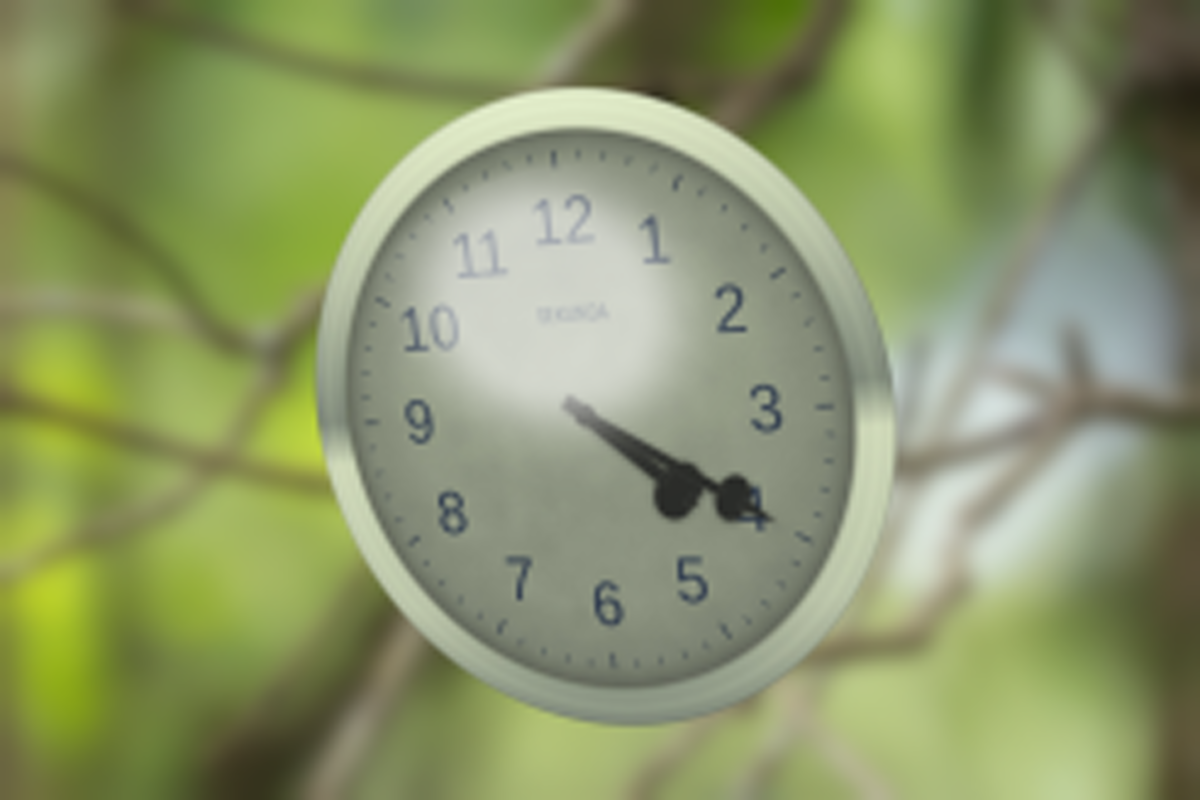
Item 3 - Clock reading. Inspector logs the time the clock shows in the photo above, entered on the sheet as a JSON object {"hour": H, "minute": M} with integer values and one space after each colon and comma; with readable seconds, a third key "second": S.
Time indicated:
{"hour": 4, "minute": 20}
